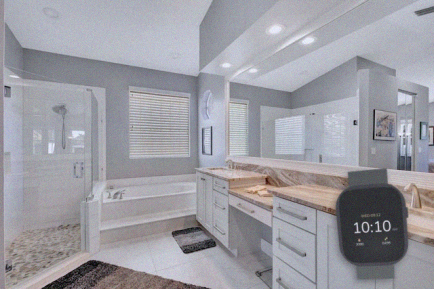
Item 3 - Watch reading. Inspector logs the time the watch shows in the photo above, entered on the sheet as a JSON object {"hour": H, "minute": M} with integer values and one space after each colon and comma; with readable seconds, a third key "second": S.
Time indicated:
{"hour": 10, "minute": 10}
